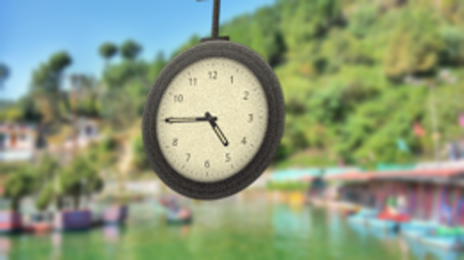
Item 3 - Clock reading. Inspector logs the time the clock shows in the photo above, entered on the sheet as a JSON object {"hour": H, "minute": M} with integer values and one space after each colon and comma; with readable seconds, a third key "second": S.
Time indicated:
{"hour": 4, "minute": 45}
